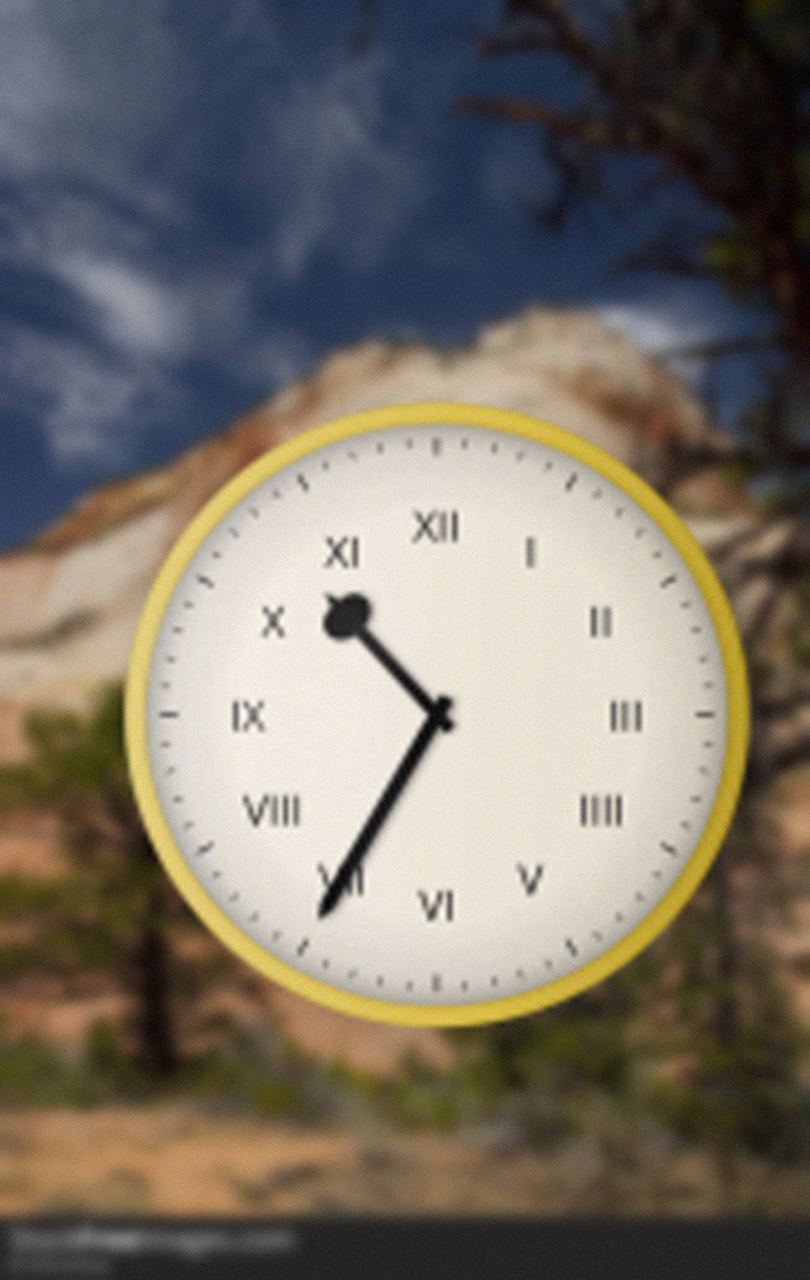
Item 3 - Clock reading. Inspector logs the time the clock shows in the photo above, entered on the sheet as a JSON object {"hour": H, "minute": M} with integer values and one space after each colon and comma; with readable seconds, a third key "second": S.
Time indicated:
{"hour": 10, "minute": 35}
